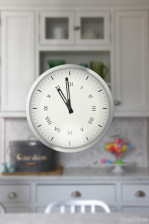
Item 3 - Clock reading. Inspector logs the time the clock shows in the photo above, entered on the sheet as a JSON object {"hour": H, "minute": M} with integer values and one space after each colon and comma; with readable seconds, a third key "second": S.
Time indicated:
{"hour": 10, "minute": 59}
